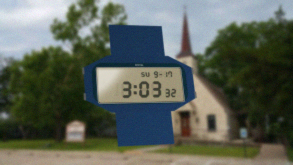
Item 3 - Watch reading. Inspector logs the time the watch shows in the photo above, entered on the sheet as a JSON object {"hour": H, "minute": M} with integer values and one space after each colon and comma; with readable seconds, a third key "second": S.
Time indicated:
{"hour": 3, "minute": 3}
